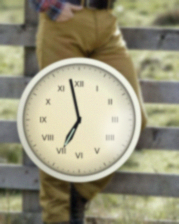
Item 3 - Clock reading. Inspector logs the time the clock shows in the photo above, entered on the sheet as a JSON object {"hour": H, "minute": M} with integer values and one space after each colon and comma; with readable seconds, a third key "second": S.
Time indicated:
{"hour": 6, "minute": 58}
